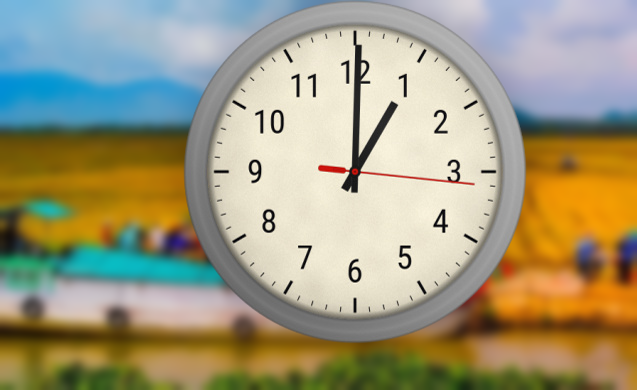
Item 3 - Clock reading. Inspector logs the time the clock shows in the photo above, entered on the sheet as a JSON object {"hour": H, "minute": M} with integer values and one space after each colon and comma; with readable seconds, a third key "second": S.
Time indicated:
{"hour": 1, "minute": 0, "second": 16}
